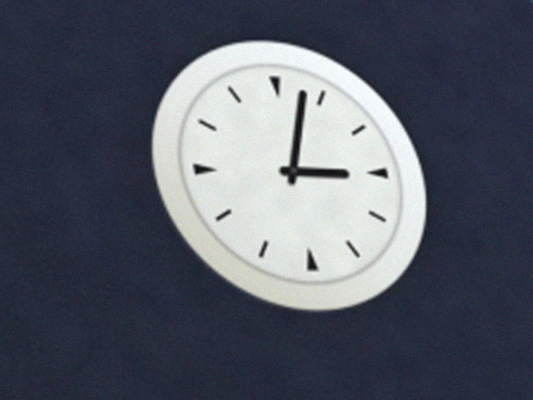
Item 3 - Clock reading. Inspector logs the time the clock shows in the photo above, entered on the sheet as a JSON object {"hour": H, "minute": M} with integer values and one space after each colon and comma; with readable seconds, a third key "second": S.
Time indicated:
{"hour": 3, "minute": 3}
